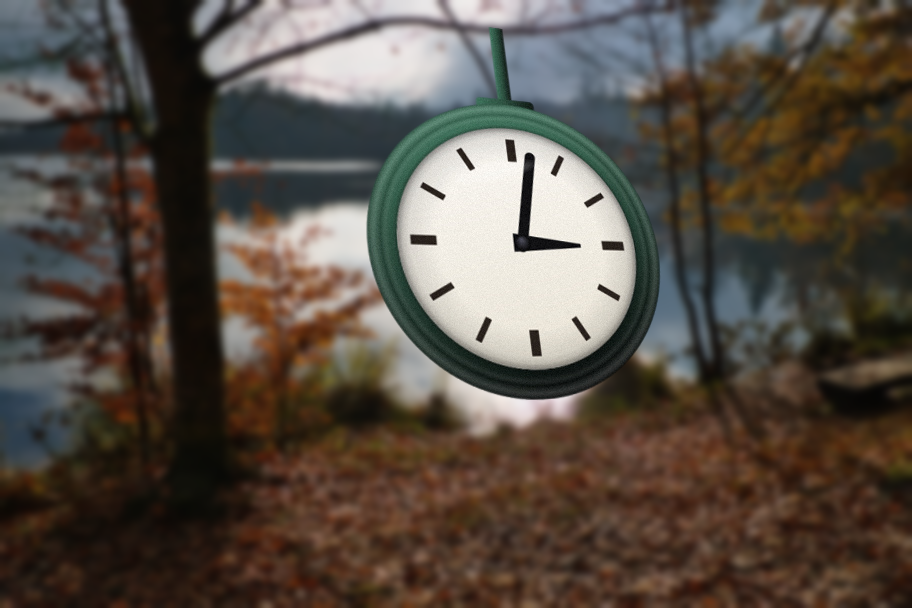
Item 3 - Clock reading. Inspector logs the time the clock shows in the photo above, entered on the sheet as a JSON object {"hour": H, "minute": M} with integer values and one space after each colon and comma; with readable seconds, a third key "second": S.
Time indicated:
{"hour": 3, "minute": 2}
